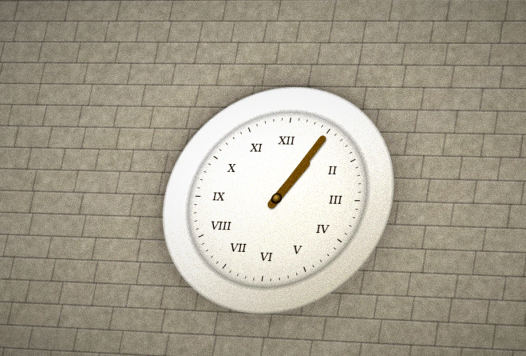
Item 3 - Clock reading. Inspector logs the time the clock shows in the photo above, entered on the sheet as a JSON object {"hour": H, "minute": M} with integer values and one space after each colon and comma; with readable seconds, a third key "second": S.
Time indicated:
{"hour": 1, "minute": 5}
